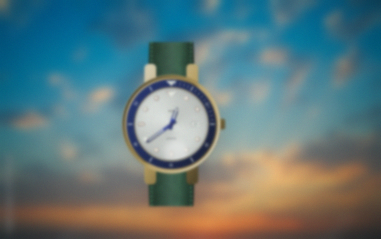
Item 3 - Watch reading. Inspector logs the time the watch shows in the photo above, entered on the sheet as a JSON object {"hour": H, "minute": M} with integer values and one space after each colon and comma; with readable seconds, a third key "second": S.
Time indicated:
{"hour": 12, "minute": 39}
